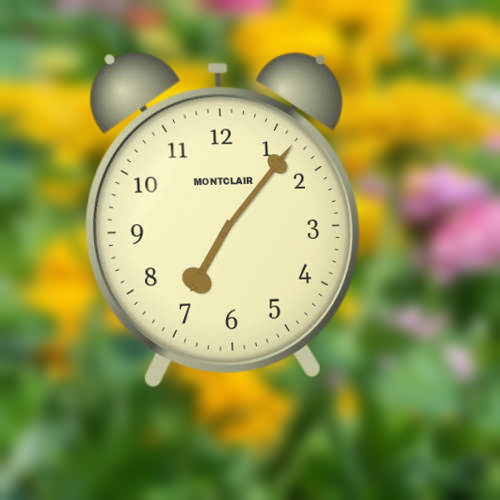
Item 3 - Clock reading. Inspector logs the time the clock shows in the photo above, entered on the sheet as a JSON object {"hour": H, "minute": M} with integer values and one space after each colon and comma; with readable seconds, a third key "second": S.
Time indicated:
{"hour": 7, "minute": 7}
